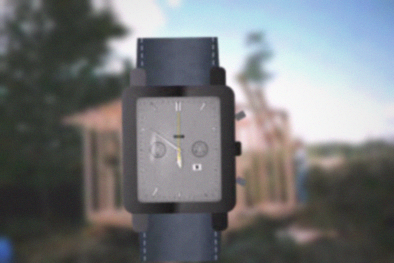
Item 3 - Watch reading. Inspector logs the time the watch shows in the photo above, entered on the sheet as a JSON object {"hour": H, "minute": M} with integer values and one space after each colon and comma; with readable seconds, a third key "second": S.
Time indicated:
{"hour": 5, "minute": 51}
